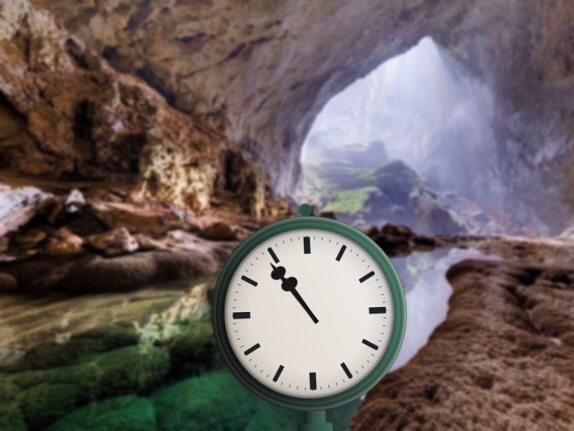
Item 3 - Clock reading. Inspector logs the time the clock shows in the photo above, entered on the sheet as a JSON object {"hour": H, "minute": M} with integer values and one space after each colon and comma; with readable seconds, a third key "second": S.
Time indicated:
{"hour": 10, "minute": 54}
